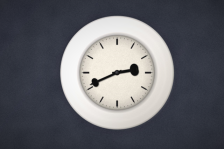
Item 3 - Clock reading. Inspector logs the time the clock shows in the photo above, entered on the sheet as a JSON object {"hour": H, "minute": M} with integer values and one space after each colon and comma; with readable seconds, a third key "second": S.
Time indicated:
{"hour": 2, "minute": 41}
